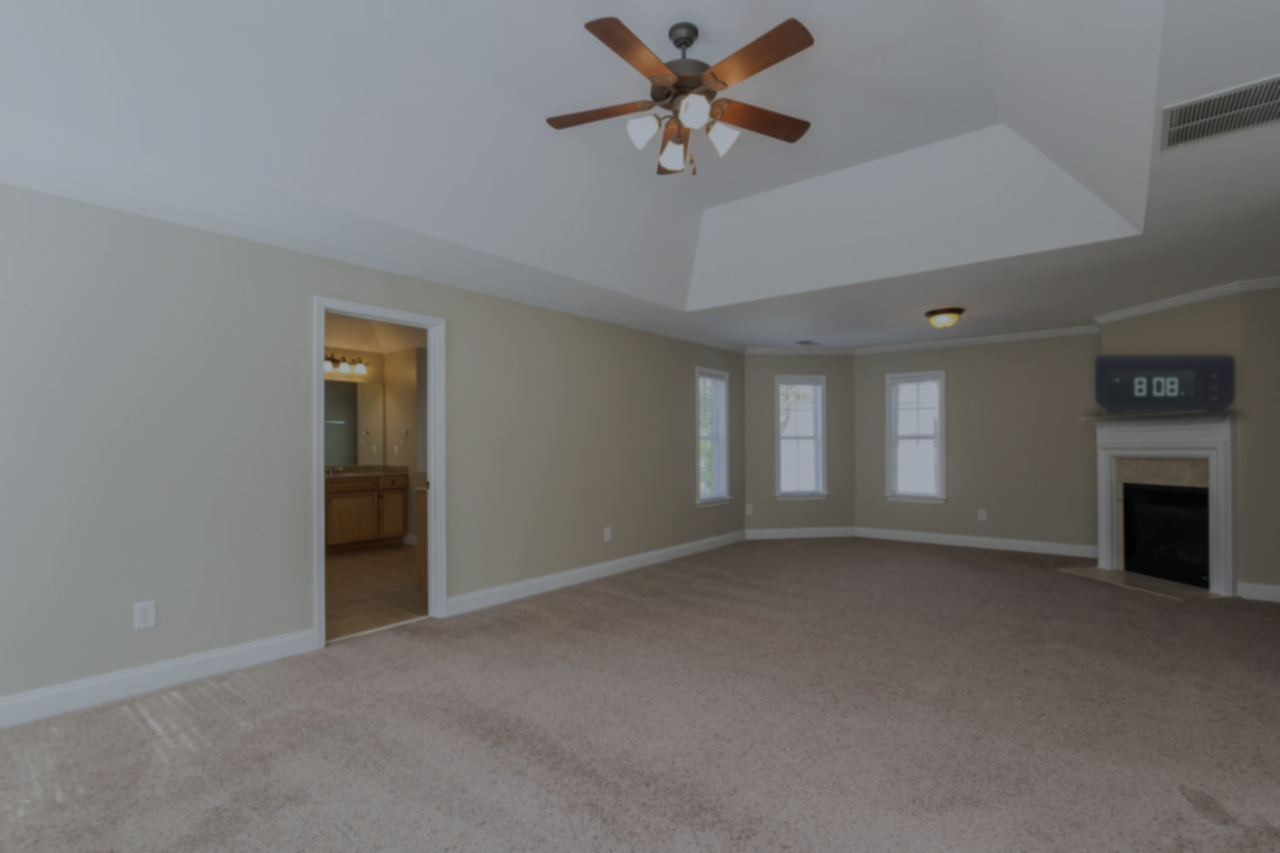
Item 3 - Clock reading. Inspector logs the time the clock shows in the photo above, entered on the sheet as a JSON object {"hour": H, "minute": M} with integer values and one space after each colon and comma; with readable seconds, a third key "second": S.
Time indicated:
{"hour": 8, "minute": 8}
